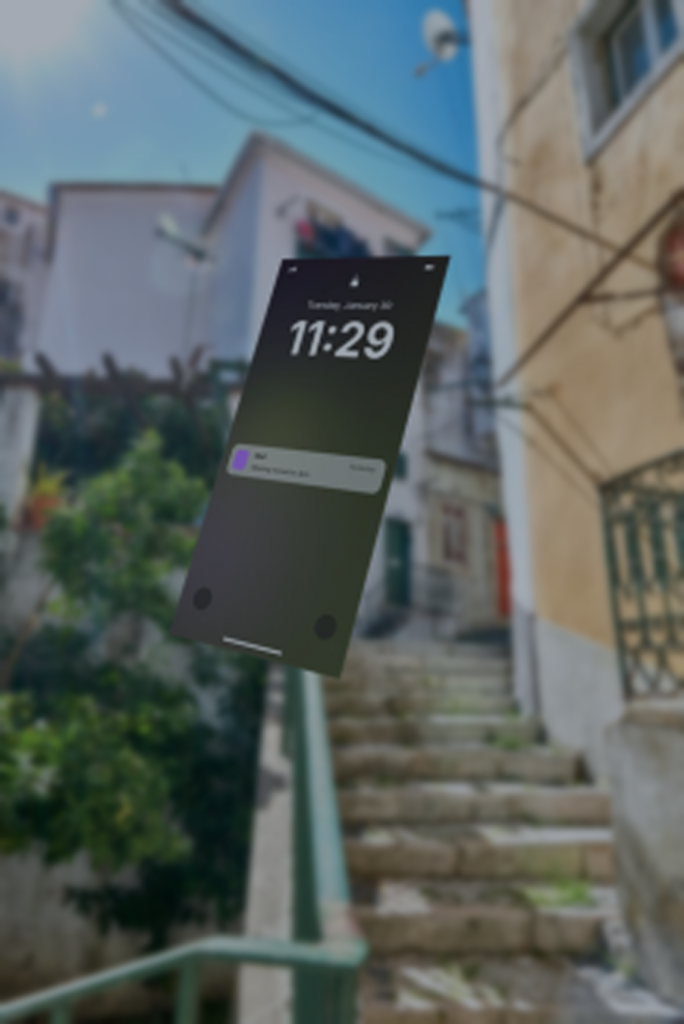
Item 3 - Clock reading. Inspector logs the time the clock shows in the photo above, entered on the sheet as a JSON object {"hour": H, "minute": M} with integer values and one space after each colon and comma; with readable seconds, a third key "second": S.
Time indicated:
{"hour": 11, "minute": 29}
